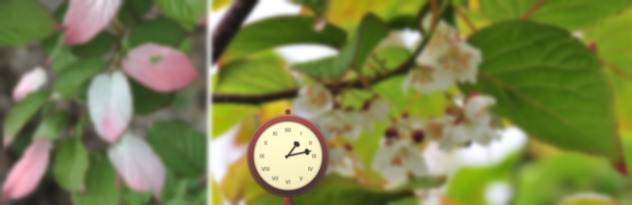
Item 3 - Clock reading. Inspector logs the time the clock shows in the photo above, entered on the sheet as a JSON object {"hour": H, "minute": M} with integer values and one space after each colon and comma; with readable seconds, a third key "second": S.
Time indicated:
{"hour": 1, "minute": 13}
